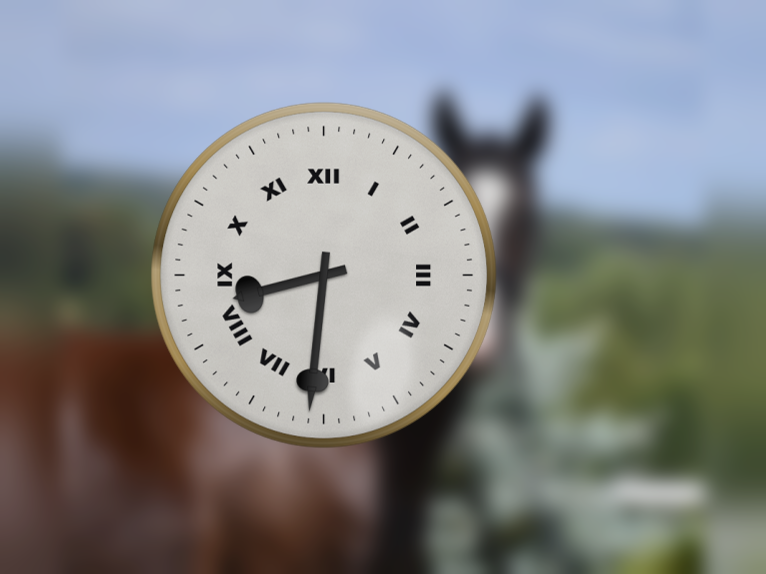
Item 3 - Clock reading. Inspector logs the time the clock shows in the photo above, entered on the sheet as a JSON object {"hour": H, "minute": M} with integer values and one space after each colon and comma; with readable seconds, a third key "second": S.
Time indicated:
{"hour": 8, "minute": 31}
